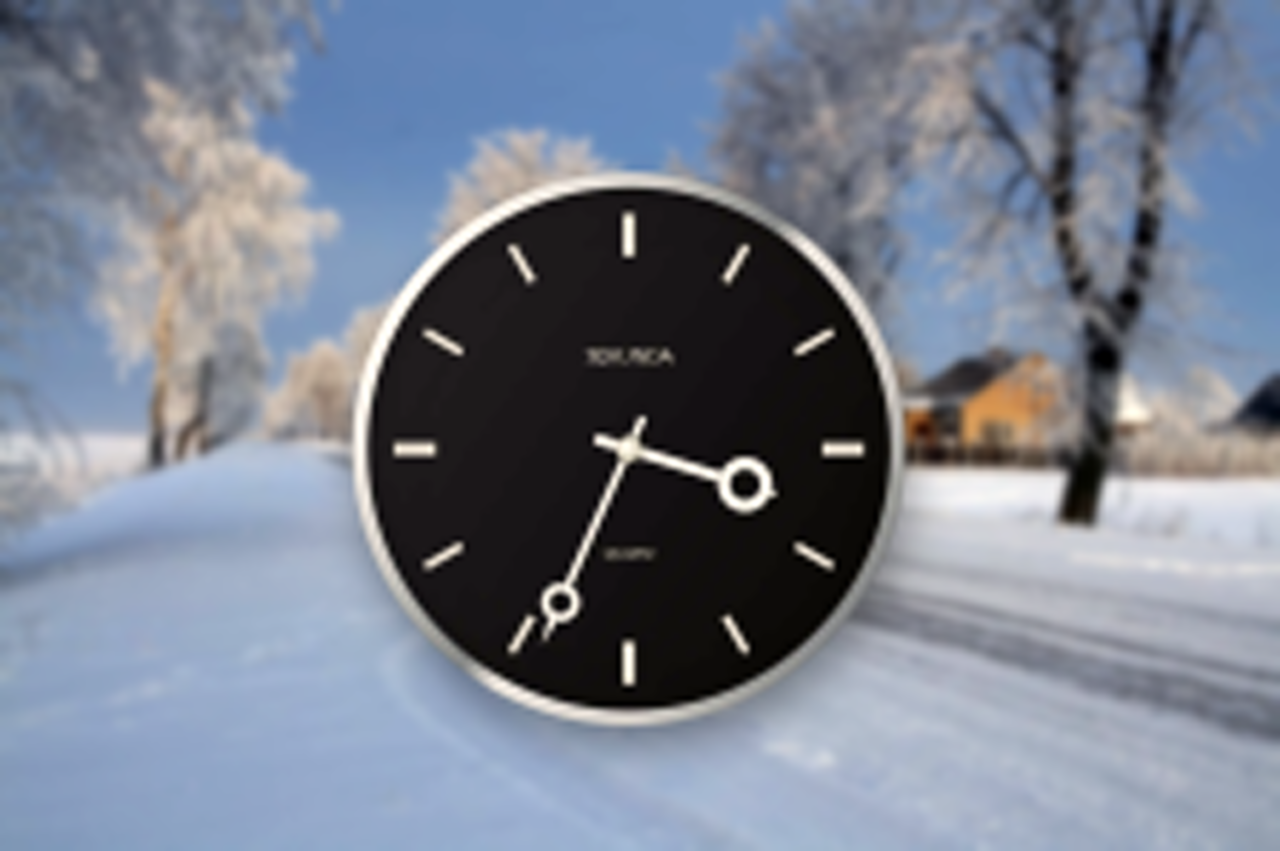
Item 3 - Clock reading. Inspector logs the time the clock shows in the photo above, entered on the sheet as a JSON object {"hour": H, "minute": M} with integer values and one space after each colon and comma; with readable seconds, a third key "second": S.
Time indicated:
{"hour": 3, "minute": 34}
